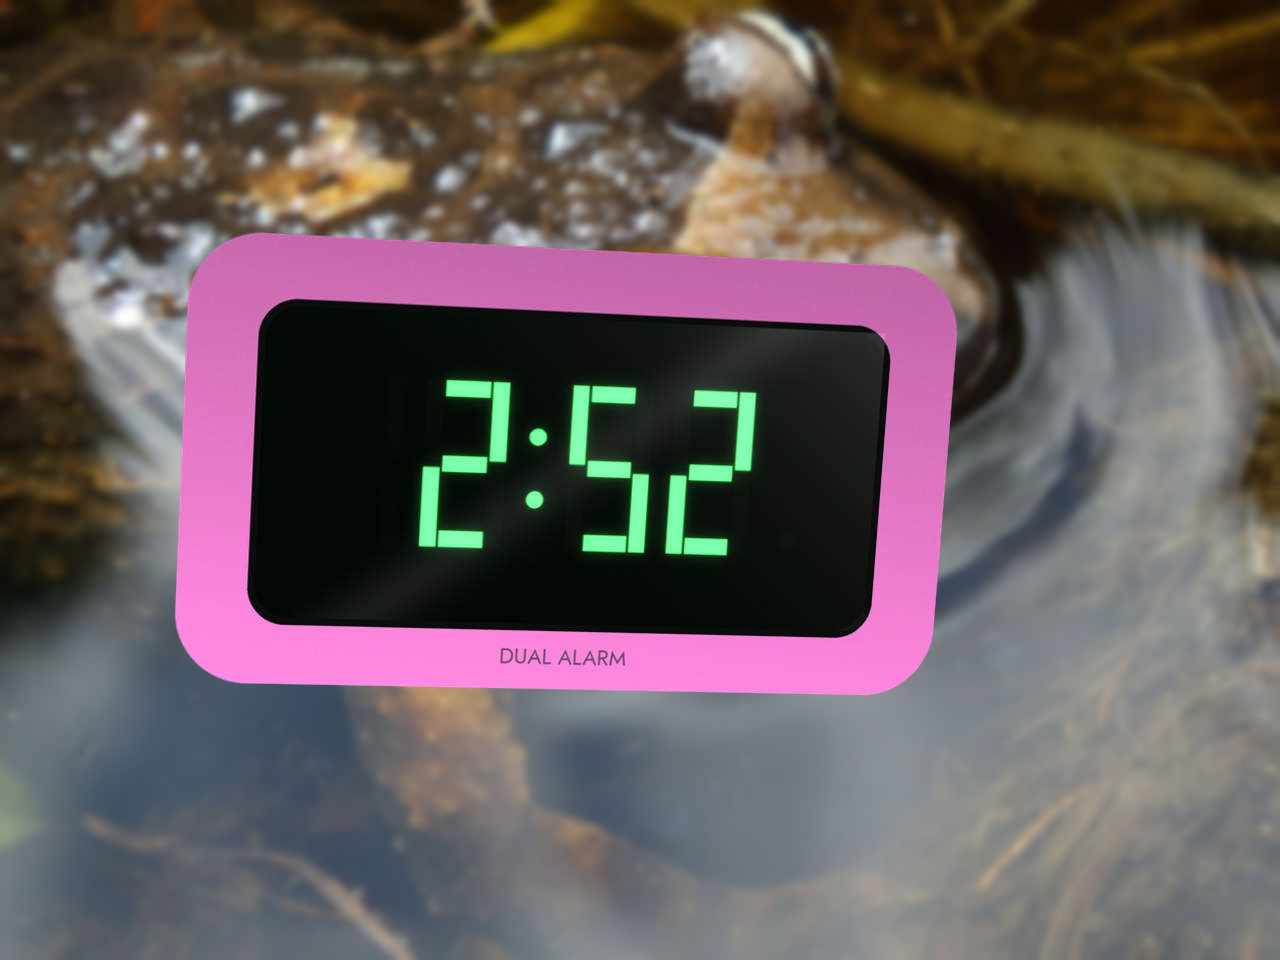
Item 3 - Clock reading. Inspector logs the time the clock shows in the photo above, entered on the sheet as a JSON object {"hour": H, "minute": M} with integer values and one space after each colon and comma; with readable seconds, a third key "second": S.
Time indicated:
{"hour": 2, "minute": 52}
